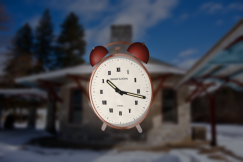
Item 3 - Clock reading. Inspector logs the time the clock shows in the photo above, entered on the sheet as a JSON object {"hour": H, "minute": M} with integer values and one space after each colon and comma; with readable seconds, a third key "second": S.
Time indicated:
{"hour": 10, "minute": 17}
